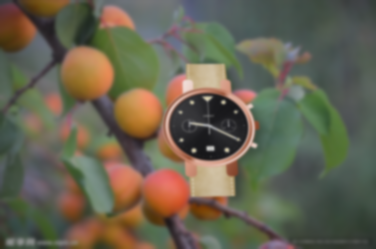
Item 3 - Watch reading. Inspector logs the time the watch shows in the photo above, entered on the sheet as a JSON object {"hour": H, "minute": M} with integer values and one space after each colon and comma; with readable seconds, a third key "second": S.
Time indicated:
{"hour": 9, "minute": 20}
